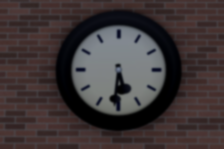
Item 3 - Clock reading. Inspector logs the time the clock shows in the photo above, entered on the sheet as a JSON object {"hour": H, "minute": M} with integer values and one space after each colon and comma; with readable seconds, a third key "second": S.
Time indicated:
{"hour": 5, "minute": 31}
